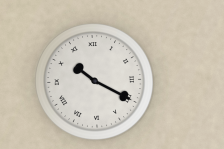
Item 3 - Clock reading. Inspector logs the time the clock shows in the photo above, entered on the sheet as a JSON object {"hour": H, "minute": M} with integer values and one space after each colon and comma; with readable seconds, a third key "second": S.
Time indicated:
{"hour": 10, "minute": 20}
